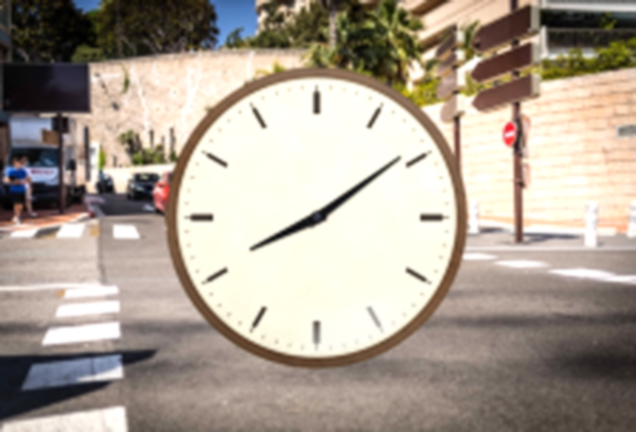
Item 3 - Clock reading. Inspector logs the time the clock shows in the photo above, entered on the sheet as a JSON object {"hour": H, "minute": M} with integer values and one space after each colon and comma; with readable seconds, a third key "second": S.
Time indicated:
{"hour": 8, "minute": 9}
